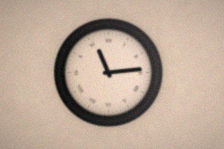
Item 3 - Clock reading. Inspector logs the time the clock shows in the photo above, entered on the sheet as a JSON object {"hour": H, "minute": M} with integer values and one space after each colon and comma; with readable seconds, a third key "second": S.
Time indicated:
{"hour": 11, "minute": 14}
